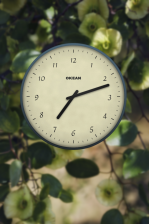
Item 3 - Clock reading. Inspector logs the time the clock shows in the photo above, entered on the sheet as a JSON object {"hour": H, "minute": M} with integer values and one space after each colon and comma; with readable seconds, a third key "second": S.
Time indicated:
{"hour": 7, "minute": 12}
